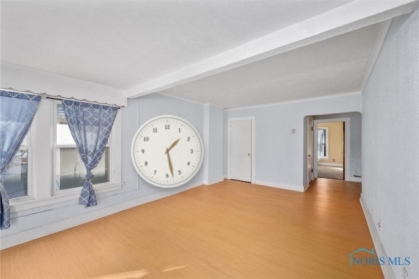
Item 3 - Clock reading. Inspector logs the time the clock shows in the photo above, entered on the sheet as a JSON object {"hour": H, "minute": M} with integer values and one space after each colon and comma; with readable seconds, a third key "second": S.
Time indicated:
{"hour": 1, "minute": 28}
